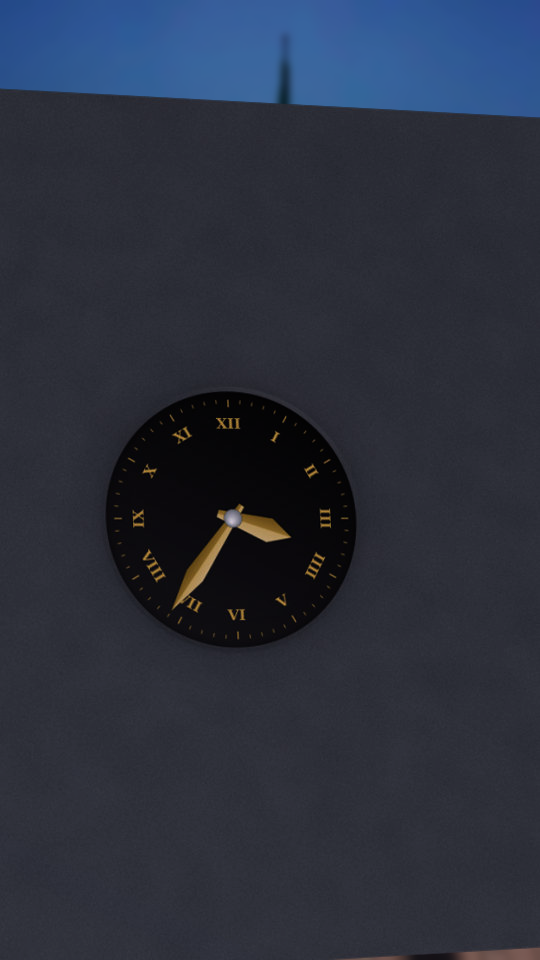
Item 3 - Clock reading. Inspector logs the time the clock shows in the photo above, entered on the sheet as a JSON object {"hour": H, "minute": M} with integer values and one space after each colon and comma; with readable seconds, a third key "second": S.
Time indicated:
{"hour": 3, "minute": 36}
